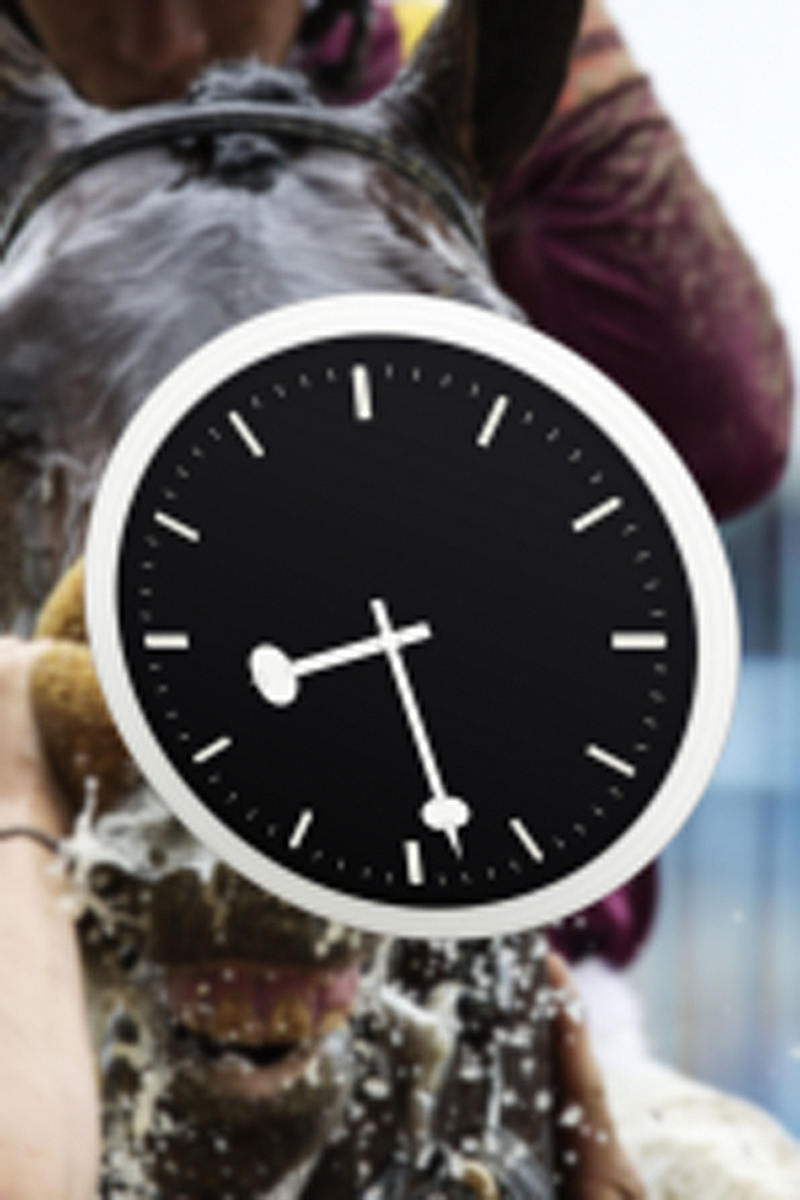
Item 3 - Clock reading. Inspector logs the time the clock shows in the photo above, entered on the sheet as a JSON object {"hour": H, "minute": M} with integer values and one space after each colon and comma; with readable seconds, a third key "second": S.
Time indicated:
{"hour": 8, "minute": 28}
